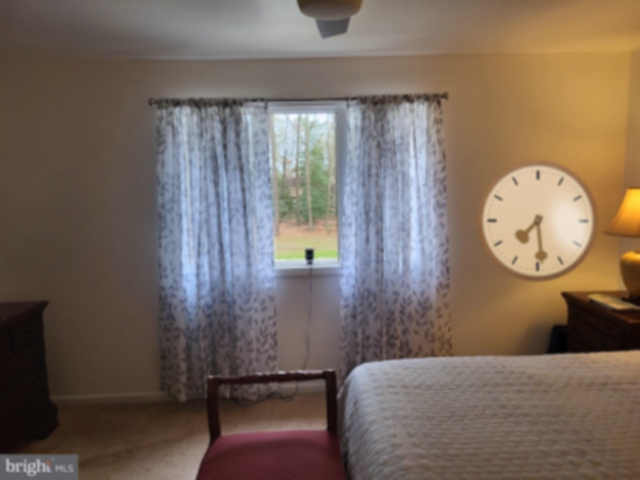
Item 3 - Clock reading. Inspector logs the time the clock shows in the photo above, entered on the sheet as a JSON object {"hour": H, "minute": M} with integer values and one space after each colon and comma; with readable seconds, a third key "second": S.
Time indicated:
{"hour": 7, "minute": 29}
